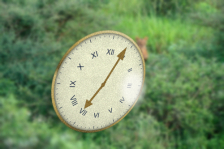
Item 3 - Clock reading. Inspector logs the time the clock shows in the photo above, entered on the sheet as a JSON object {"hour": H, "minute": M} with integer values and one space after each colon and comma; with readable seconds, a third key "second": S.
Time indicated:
{"hour": 7, "minute": 4}
